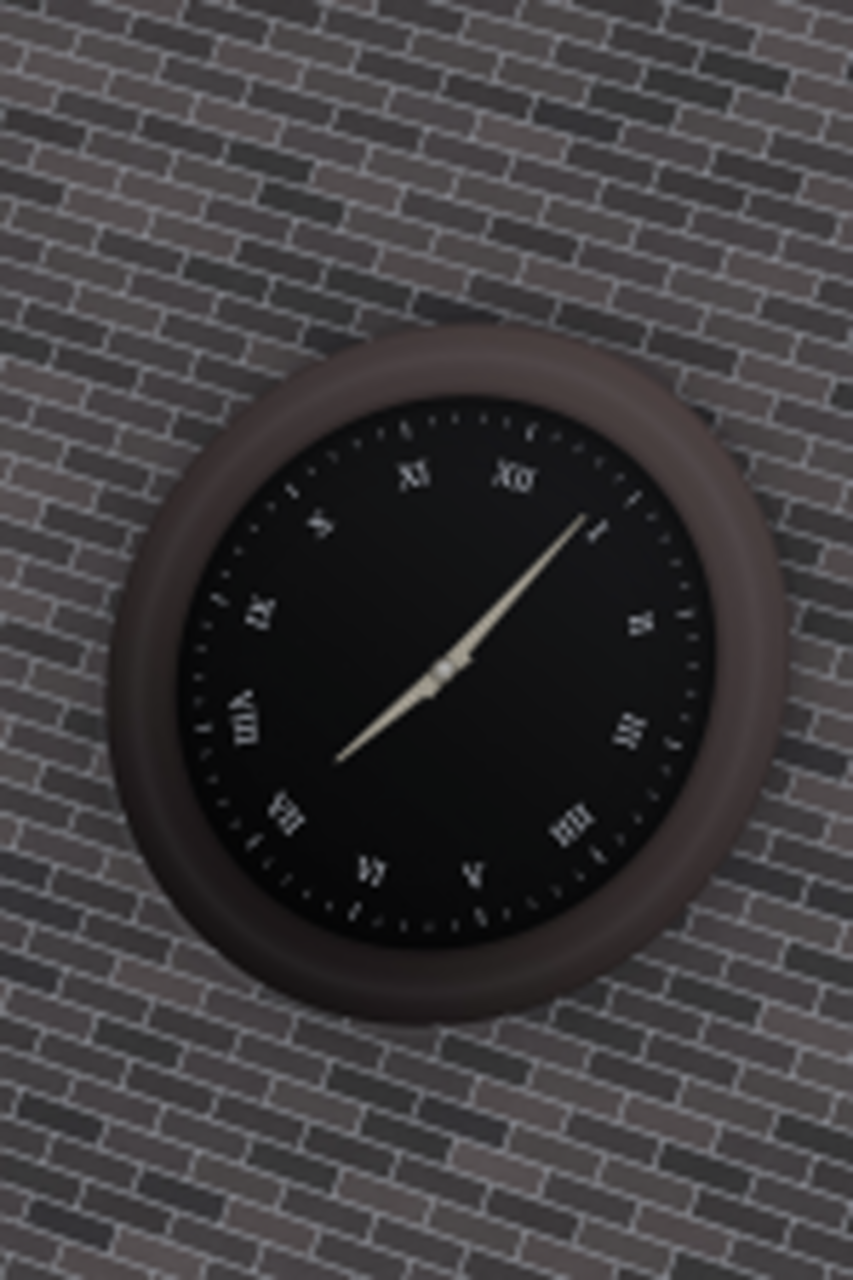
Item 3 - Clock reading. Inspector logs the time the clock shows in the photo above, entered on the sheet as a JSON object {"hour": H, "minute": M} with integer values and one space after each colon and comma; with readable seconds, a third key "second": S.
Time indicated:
{"hour": 7, "minute": 4}
